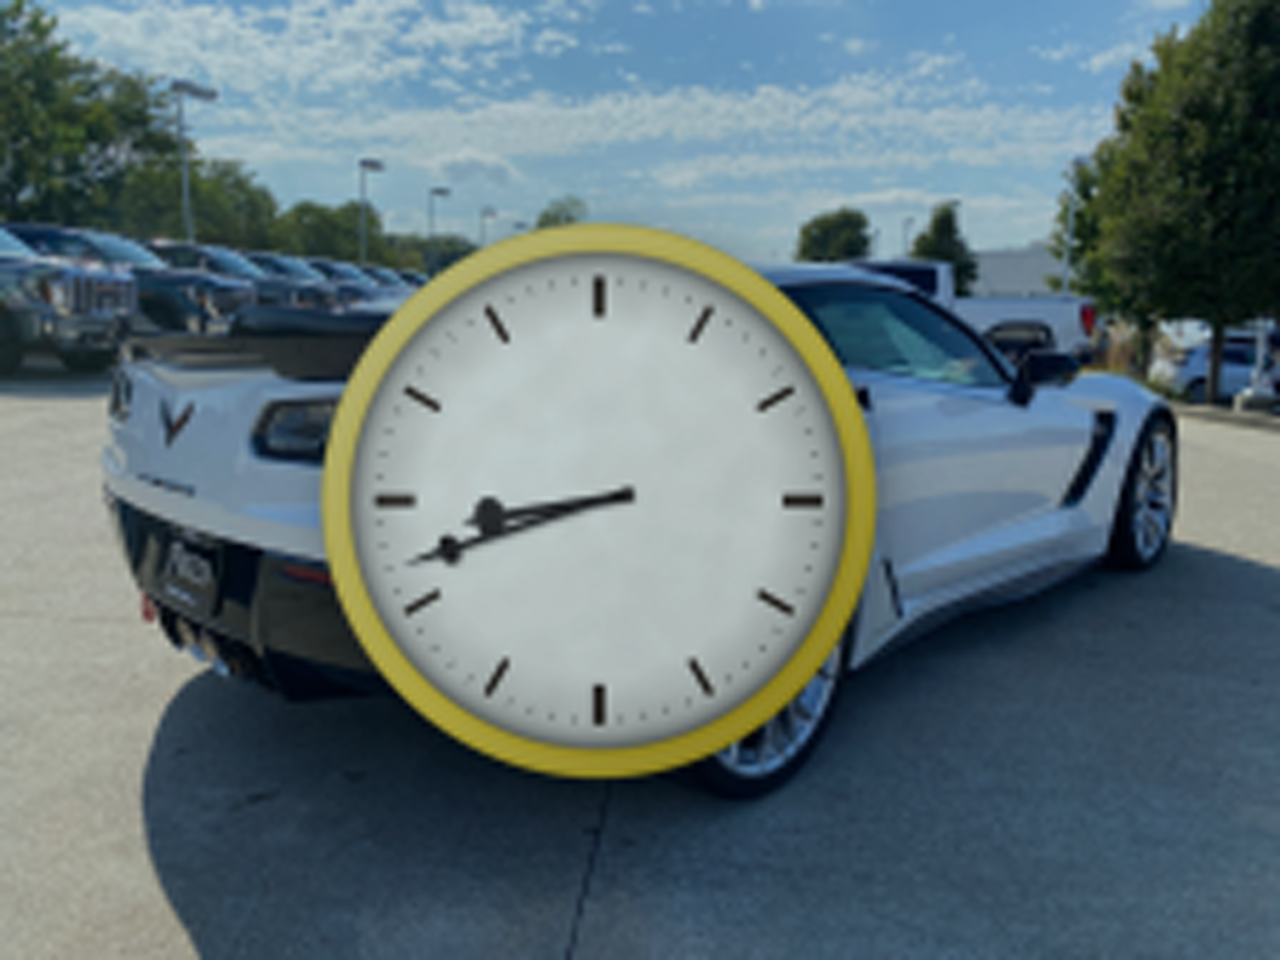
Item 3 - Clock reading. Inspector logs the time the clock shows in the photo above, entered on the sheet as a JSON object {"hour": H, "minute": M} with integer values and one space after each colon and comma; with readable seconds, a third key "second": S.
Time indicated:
{"hour": 8, "minute": 42}
